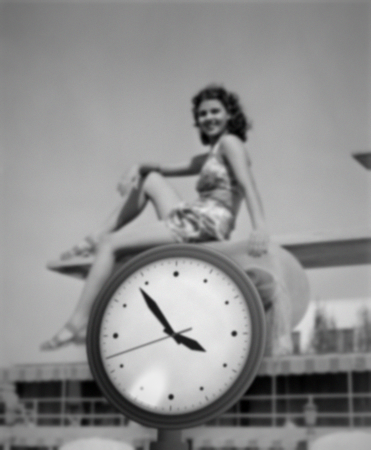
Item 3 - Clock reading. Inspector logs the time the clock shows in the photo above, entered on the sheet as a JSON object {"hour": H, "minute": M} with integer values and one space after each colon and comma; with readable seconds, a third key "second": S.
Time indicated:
{"hour": 3, "minute": 53, "second": 42}
